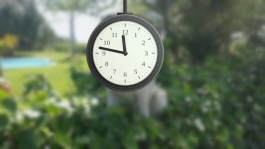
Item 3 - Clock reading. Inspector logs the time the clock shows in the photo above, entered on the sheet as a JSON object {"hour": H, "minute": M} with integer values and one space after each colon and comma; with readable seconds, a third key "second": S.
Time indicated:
{"hour": 11, "minute": 47}
